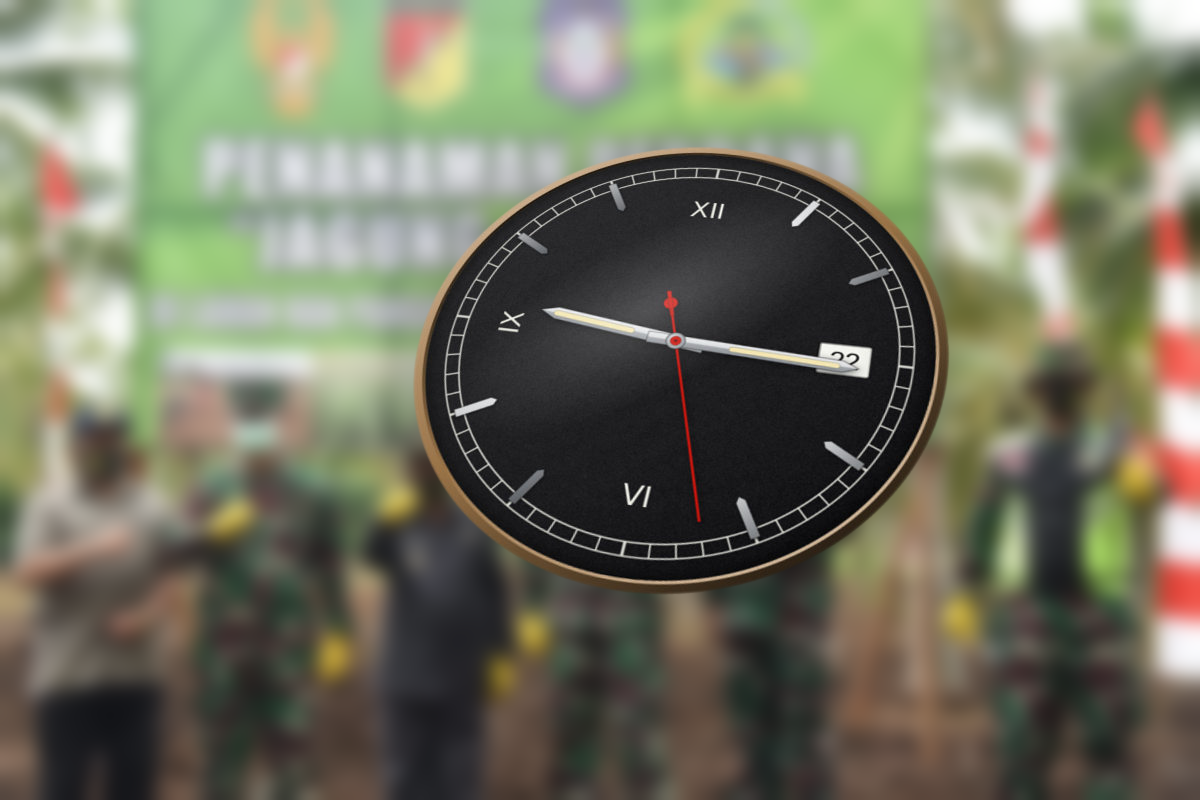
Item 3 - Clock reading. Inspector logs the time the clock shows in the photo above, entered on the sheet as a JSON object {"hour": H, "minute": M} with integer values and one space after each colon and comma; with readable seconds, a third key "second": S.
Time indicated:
{"hour": 9, "minute": 15, "second": 27}
